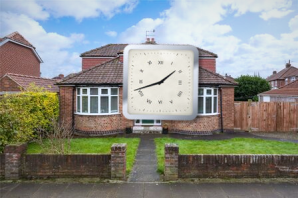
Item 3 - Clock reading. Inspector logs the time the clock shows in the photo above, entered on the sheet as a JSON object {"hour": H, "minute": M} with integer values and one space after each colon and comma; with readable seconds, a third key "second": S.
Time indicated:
{"hour": 1, "minute": 42}
